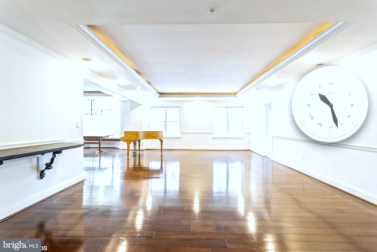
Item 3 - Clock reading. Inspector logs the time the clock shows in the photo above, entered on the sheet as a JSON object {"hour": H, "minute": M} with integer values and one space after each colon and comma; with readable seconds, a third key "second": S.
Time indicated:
{"hour": 10, "minute": 27}
